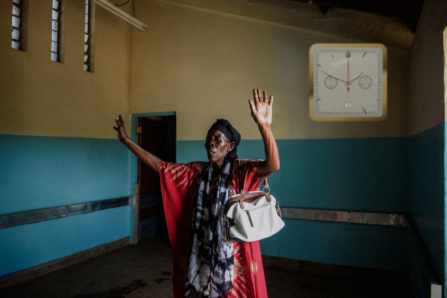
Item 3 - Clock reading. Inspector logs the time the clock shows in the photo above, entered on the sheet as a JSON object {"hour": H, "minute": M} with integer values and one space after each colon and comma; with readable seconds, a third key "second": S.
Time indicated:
{"hour": 1, "minute": 49}
